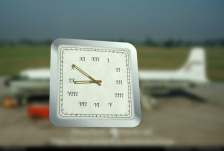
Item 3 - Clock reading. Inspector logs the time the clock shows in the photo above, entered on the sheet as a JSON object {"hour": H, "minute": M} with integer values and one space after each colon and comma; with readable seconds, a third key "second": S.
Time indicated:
{"hour": 8, "minute": 51}
